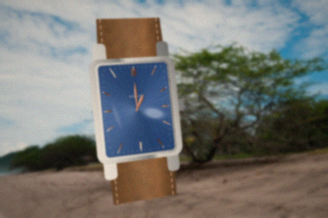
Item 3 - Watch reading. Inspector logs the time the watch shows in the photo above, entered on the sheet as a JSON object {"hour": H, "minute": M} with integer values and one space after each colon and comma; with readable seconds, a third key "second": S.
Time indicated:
{"hour": 1, "minute": 0}
